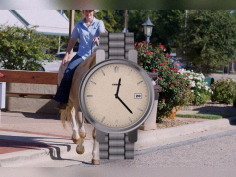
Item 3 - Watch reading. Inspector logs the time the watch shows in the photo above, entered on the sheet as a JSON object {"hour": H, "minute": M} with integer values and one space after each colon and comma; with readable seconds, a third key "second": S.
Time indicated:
{"hour": 12, "minute": 23}
